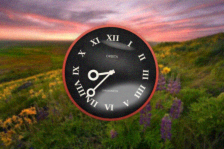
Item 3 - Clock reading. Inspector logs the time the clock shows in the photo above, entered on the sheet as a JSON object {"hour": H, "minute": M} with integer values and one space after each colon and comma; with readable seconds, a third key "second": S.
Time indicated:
{"hour": 8, "minute": 37}
